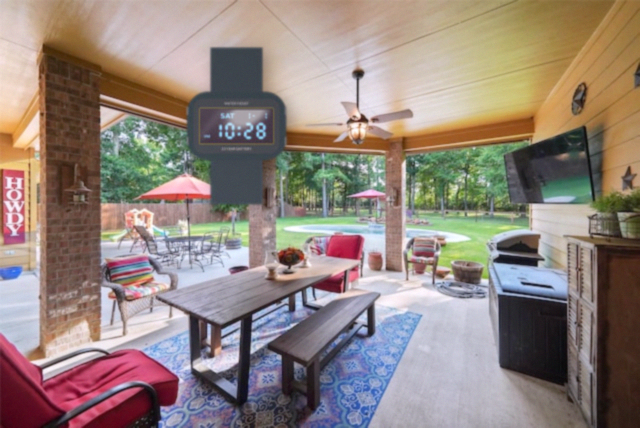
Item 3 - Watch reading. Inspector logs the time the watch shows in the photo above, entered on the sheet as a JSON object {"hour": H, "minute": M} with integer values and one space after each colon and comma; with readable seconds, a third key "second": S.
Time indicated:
{"hour": 10, "minute": 28}
